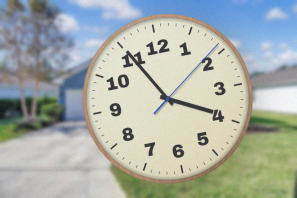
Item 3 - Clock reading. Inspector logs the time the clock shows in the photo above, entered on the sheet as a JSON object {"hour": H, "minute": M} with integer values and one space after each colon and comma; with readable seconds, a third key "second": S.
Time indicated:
{"hour": 3, "minute": 55, "second": 9}
